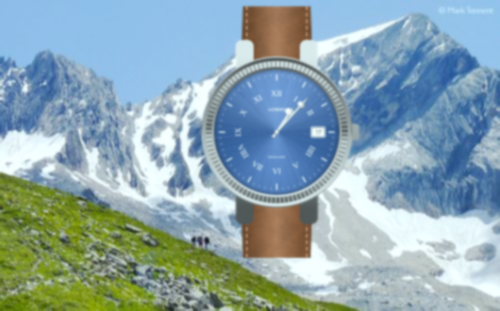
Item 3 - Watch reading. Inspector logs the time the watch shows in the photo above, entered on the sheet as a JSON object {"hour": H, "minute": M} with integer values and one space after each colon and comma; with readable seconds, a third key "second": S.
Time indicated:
{"hour": 1, "minute": 7}
